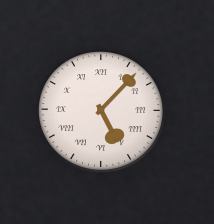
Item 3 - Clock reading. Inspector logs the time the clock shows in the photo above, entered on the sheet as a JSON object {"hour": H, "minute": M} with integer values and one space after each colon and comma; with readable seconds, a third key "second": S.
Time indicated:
{"hour": 5, "minute": 7}
